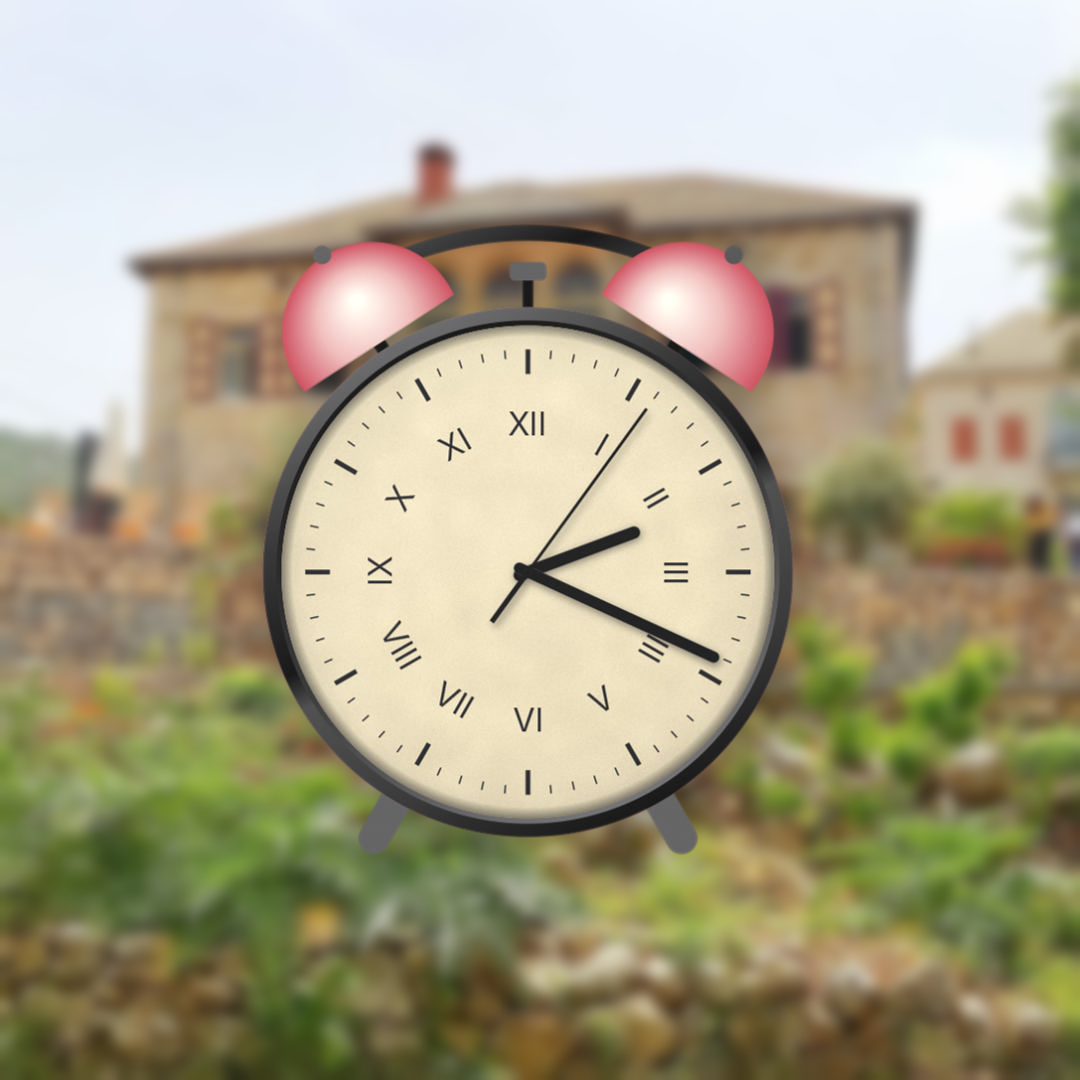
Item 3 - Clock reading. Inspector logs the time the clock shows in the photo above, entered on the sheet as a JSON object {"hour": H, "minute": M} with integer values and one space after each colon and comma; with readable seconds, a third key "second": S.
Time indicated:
{"hour": 2, "minute": 19, "second": 6}
